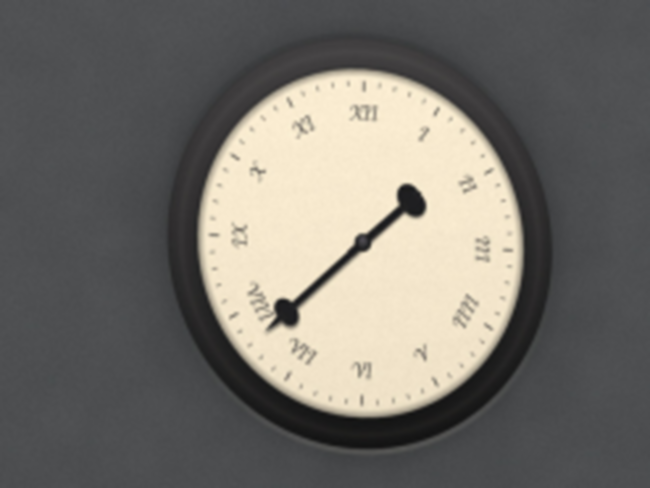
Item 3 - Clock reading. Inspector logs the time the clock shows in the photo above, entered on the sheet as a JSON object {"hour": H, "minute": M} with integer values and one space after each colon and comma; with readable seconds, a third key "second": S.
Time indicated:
{"hour": 1, "minute": 38}
